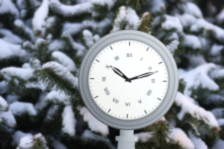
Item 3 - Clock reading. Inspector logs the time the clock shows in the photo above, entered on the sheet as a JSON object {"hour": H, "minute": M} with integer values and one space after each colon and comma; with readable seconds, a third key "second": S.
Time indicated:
{"hour": 10, "minute": 12}
